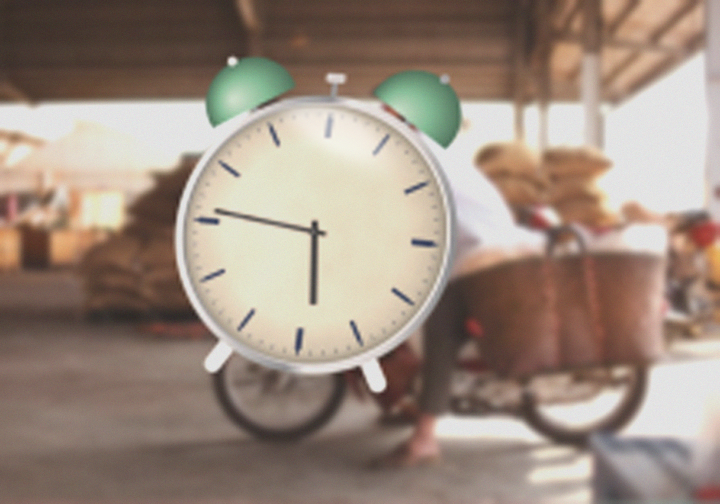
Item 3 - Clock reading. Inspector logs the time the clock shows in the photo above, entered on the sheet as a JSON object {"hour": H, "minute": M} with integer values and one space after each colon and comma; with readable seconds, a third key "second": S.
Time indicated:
{"hour": 5, "minute": 46}
